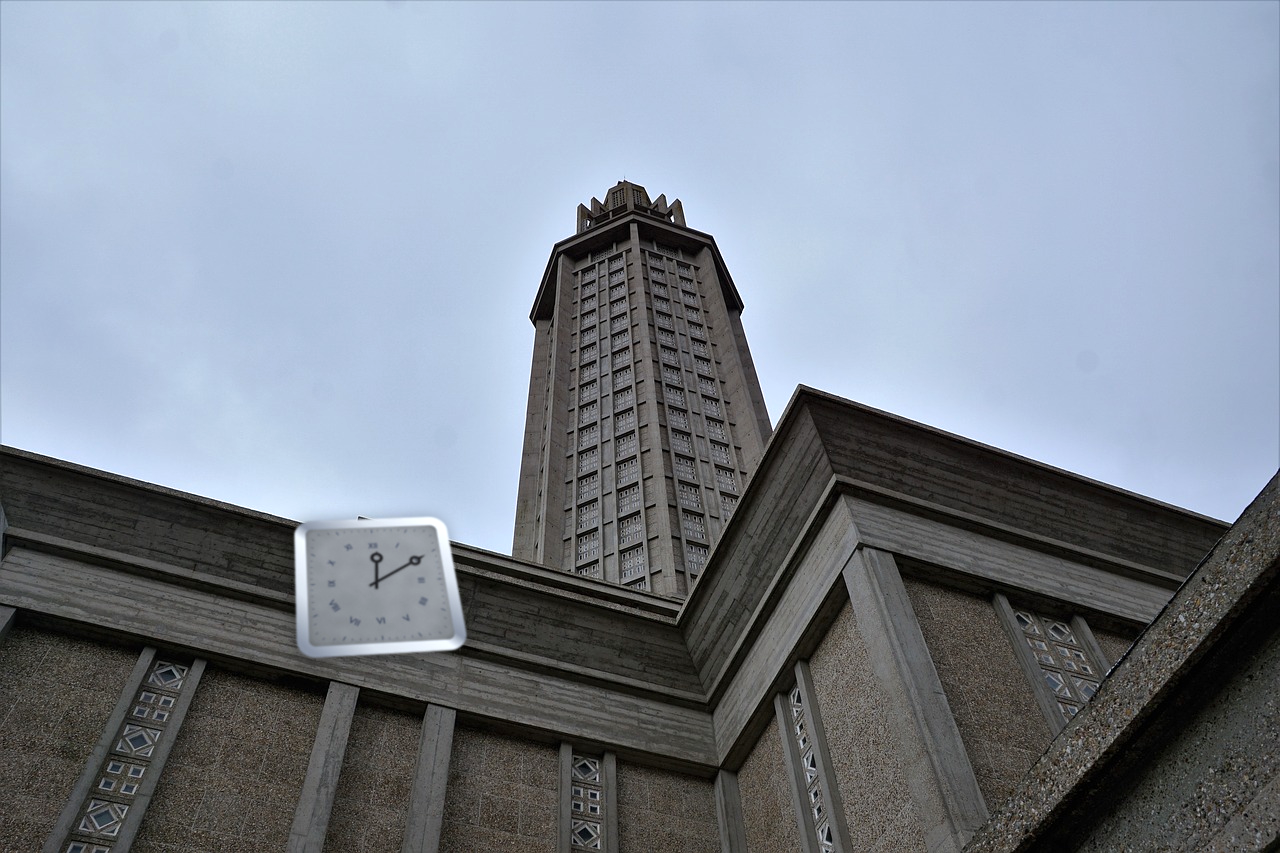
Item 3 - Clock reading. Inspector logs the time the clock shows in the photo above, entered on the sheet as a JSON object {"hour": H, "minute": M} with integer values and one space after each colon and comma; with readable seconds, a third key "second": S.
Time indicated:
{"hour": 12, "minute": 10}
